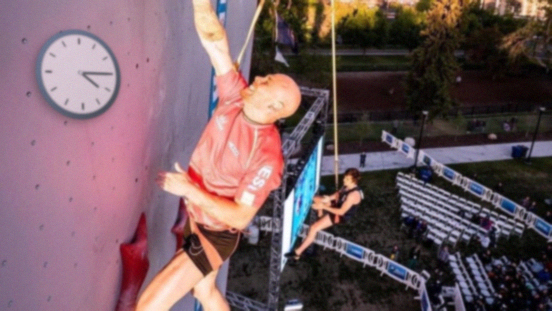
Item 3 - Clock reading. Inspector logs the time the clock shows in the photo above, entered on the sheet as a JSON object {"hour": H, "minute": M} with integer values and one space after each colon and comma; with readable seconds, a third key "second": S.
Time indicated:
{"hour": 4, "minute": 15}
